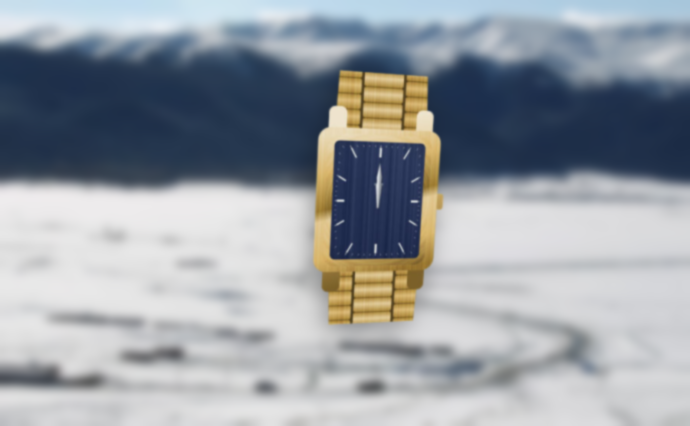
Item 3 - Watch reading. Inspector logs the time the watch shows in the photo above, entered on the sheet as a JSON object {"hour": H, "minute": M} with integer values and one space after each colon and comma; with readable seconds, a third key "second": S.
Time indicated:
{"hour": 12, "minute": 0}
